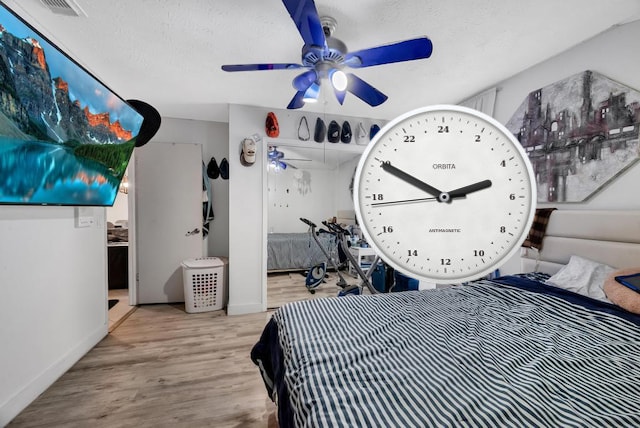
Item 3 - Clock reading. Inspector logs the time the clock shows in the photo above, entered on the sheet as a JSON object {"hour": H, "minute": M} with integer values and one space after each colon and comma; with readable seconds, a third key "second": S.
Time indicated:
{"hour": 4, "minute": 49, "second": 44}
